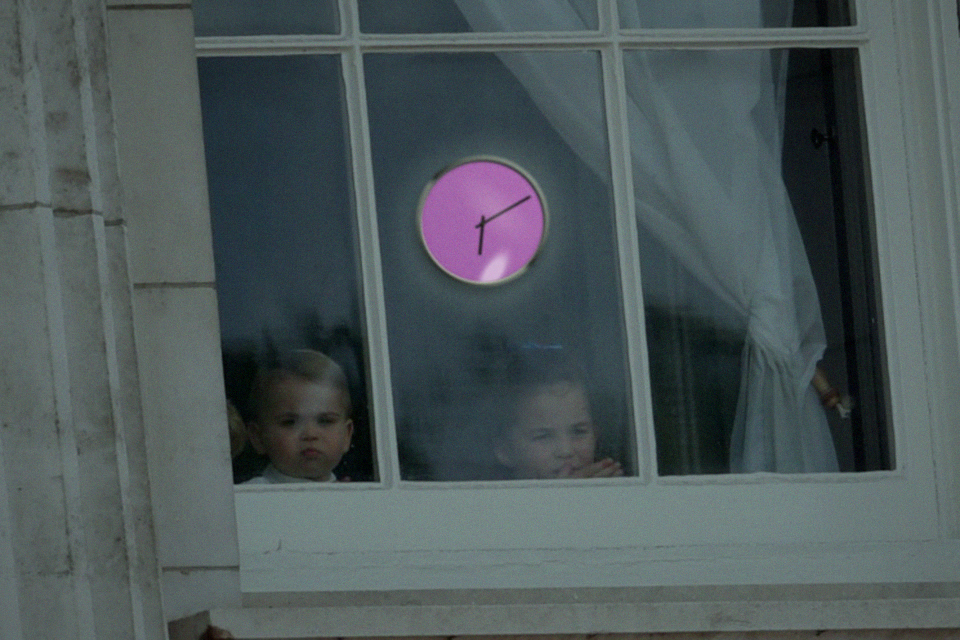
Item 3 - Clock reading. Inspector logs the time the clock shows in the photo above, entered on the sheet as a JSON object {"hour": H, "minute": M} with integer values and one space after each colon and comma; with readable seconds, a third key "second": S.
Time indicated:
{"hour": 6, "minute": 10}
